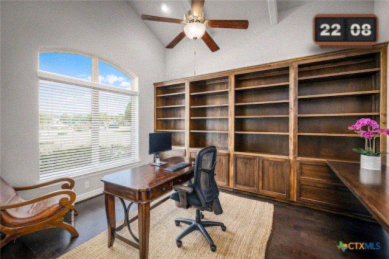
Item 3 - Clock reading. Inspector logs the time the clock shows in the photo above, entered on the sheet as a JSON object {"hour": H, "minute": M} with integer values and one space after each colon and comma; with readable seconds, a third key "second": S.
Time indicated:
{"hour": 22, "minute": 8}
